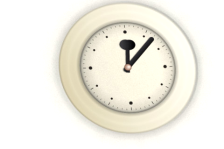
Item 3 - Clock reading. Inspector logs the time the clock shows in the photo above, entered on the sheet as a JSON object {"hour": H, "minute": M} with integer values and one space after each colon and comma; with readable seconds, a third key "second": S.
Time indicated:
{"hour": 12, "minute": 7}
